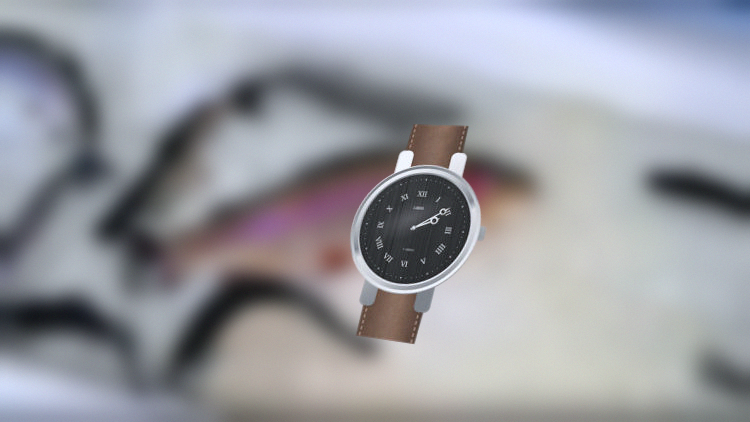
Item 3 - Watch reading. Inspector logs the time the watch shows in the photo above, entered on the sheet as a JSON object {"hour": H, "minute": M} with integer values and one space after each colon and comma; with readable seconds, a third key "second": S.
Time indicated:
{"hour": 2, "minute": 9}
